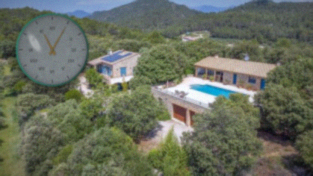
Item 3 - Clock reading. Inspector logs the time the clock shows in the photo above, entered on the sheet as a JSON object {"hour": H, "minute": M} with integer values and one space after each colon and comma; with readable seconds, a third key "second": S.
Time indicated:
{"hour": 11, "minute": 5}
